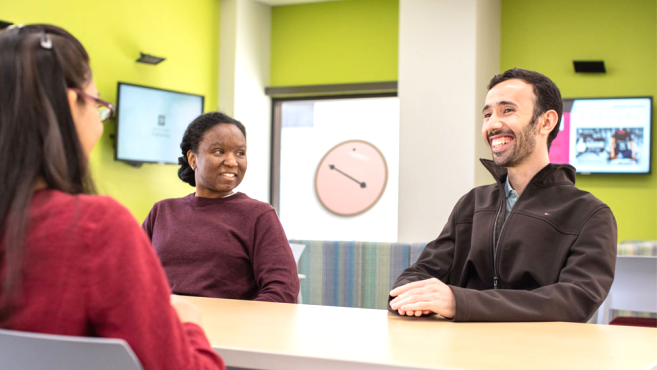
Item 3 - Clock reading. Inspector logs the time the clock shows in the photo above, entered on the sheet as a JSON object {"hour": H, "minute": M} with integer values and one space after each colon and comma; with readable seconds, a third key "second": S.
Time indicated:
{"hour": 3, "minute": 49}
